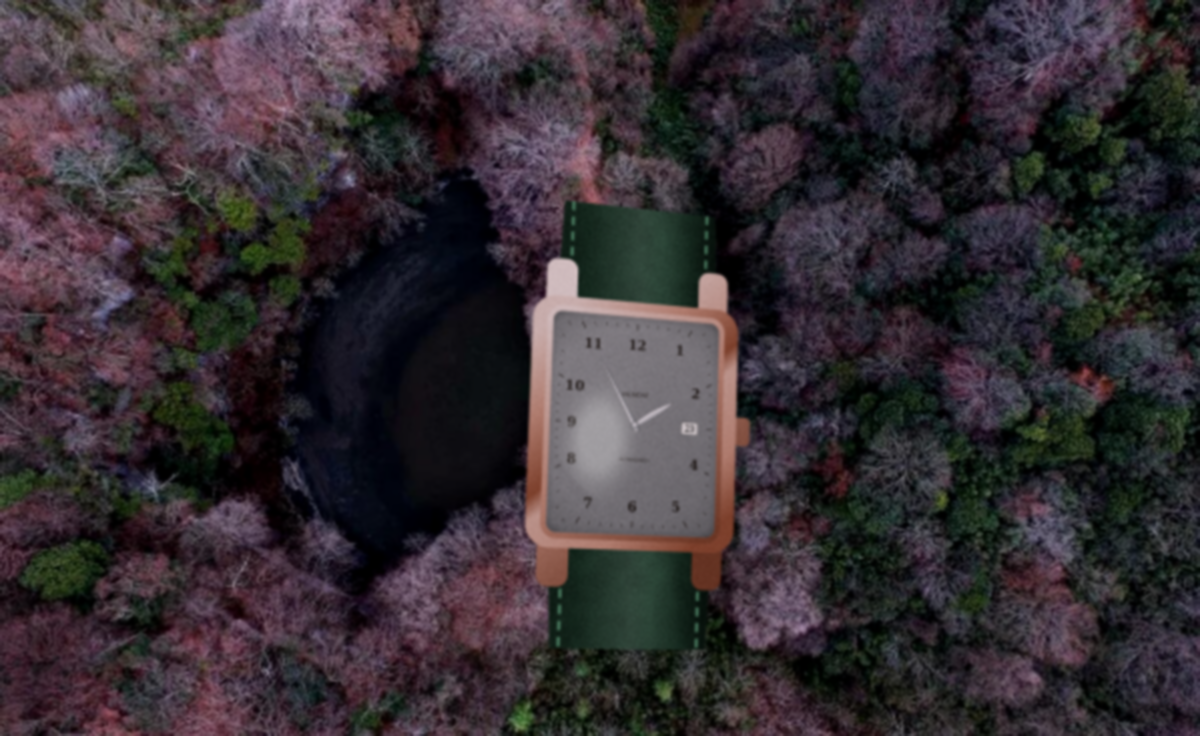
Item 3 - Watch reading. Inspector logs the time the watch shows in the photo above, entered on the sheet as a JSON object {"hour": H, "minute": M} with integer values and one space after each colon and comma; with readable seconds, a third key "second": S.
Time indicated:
{"hour": 1, "minute": 55}
